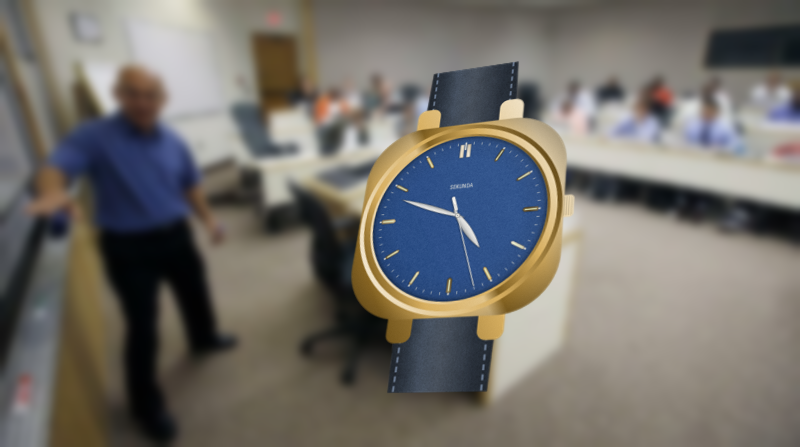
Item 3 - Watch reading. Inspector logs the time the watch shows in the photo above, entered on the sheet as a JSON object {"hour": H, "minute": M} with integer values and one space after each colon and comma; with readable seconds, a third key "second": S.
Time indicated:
{"hour": 4, "minute": 48, "second": 27}
